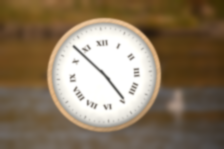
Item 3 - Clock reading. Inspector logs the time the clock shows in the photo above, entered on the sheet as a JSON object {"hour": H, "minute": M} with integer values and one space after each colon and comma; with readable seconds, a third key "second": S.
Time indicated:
{"hour": 4, "minute": 53}
